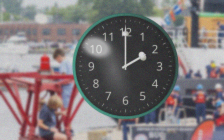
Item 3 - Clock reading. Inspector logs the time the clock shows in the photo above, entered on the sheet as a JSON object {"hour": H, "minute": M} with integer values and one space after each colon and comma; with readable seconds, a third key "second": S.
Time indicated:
{"hour": 2, "minute": 0}
